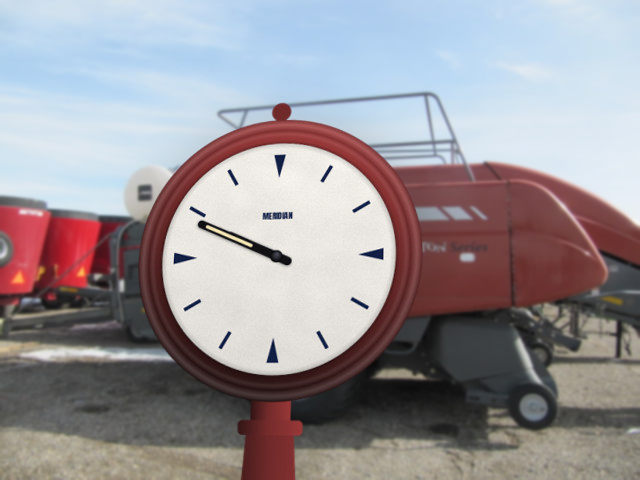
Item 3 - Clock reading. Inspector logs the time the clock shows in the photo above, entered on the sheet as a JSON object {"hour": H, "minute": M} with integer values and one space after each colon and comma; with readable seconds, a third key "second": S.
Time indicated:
{"hour": 9, "minute": 49}
